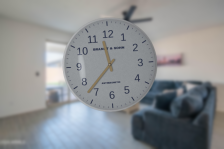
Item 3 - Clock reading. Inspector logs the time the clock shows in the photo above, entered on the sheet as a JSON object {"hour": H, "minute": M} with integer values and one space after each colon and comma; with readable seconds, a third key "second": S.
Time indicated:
{"hour": 11, "minute": 37}
